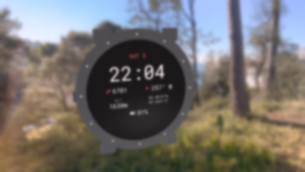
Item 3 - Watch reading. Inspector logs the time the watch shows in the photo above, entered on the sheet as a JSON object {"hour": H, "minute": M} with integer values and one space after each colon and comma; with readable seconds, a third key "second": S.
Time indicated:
{"hour": 22, "minute": 4}
